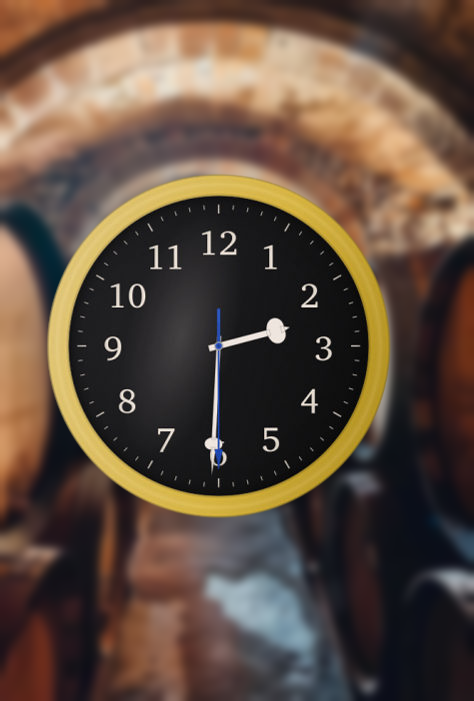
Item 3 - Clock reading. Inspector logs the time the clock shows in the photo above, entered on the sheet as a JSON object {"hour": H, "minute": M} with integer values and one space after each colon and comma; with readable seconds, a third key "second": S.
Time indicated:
{"hour": 2, "minute": 30, "second": 30}
